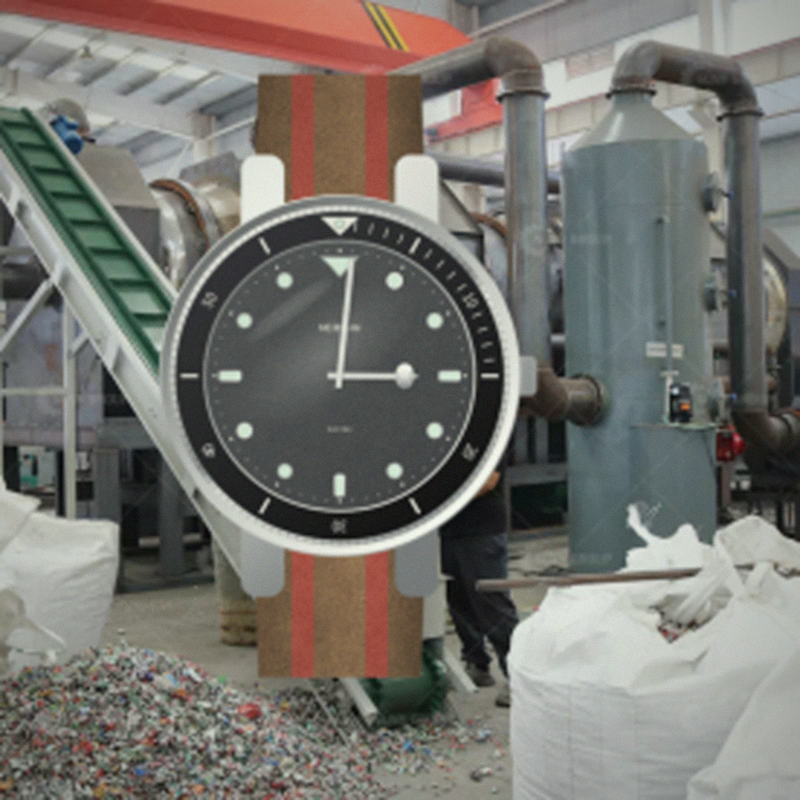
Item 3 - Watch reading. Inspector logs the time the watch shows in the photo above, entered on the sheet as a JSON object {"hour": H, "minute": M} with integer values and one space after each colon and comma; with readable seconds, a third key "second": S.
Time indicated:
{"hour": 3, "minute": 1}
